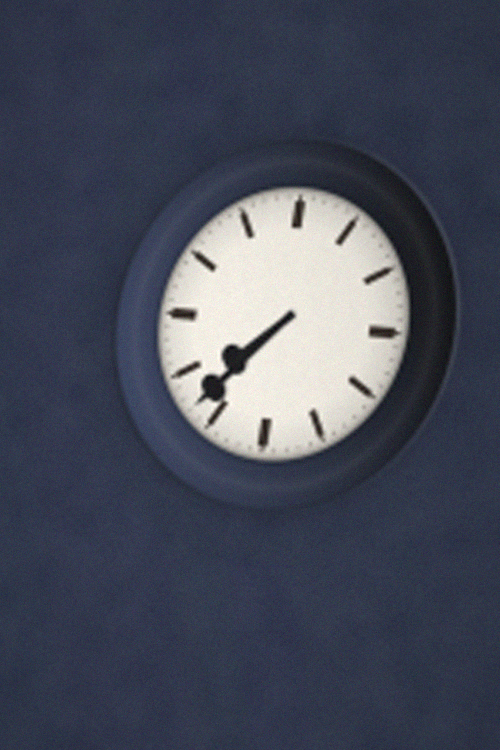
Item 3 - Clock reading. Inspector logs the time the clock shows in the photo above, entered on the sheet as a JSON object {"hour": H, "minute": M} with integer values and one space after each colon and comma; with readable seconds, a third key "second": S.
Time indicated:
{"hour": 7, "minute": 37}
